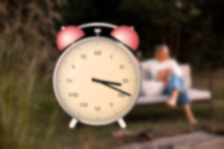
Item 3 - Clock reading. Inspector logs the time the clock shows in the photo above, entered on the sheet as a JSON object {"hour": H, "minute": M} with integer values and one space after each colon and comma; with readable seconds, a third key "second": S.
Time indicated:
{"hour": 3, "minute": 19}
